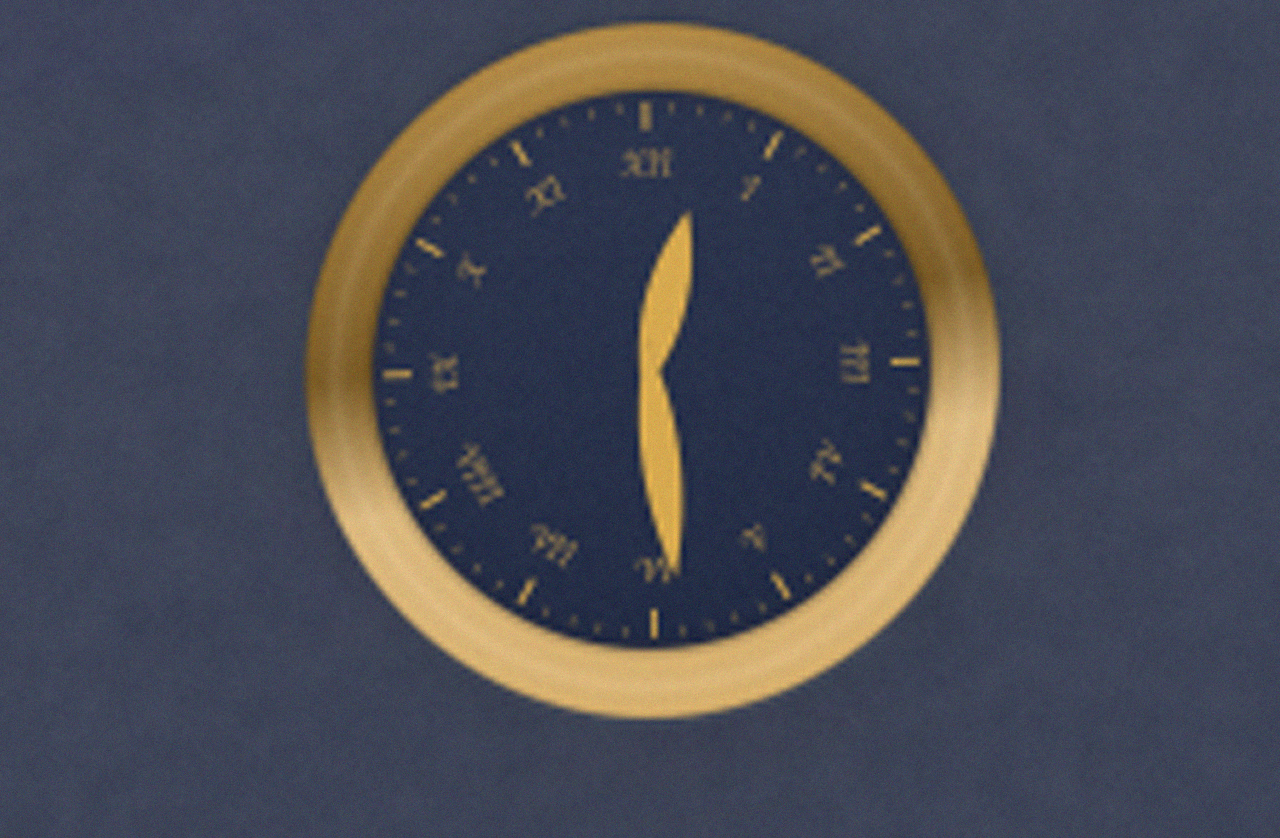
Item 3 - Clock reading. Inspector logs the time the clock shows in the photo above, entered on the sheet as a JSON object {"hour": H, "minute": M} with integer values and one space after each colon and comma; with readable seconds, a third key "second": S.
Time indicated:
{"hour": 12, "minute": 29}
